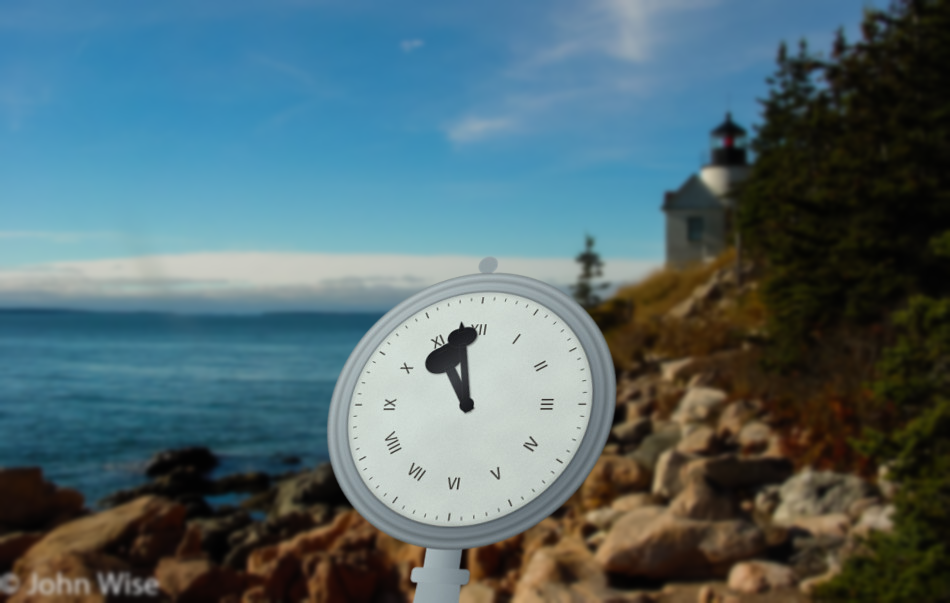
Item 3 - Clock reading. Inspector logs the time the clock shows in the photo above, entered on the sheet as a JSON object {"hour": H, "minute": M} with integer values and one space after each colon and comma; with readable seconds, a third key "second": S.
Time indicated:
{"hour": 10, "minute": 58}
